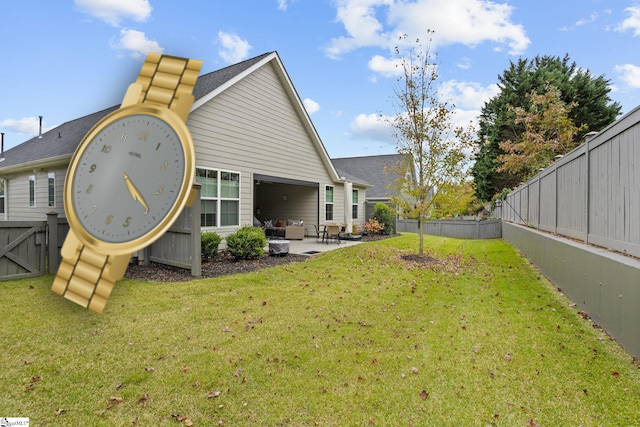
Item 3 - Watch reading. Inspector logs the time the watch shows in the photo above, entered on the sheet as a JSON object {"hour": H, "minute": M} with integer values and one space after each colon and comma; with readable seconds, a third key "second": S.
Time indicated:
{"hour": 4, "minute": 20}
